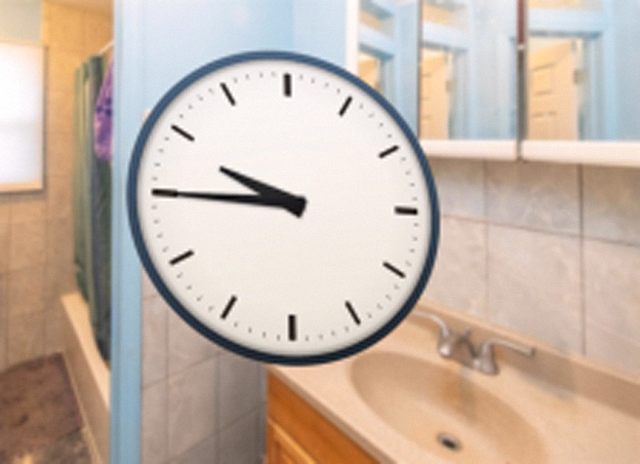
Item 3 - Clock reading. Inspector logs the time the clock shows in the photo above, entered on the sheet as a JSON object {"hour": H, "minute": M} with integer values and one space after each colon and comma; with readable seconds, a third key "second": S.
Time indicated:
{"hour": 9, "minute": 45}
